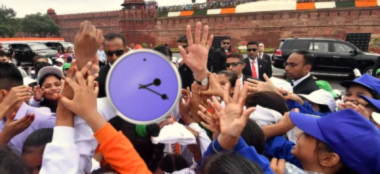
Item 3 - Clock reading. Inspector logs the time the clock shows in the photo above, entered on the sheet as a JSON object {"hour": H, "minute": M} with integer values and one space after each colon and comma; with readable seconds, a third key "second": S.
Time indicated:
{"hour": 2, "minute": 19}
